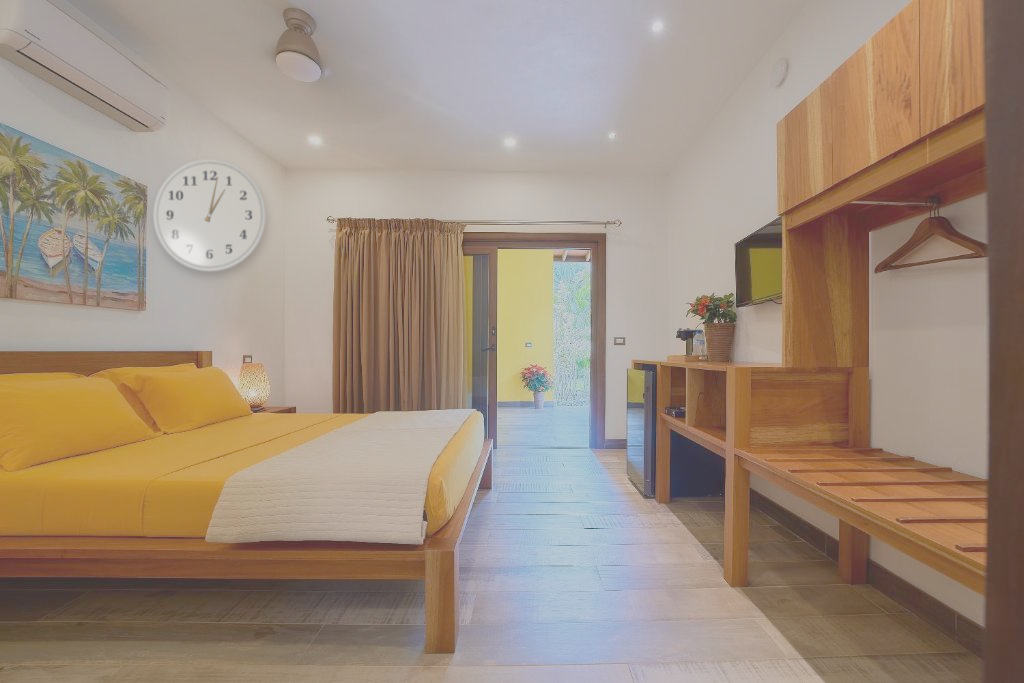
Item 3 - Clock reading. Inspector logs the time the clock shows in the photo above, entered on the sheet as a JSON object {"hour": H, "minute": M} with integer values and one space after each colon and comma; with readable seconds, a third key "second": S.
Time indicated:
{"hour": 1, "minute": 2}
